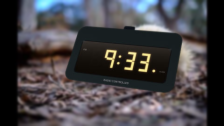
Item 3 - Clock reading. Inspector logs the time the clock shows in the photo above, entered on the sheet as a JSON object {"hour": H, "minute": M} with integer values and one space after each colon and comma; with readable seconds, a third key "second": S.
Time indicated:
{"hour": 9, "minute": 33}
